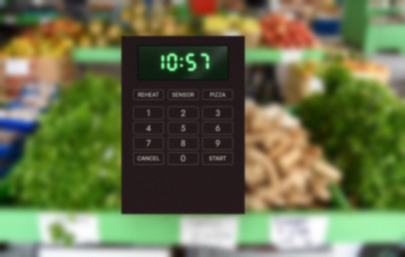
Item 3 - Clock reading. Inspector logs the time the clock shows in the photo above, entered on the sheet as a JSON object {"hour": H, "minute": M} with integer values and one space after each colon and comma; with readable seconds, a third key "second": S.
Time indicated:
{"hour": 10, "minute": 57}
